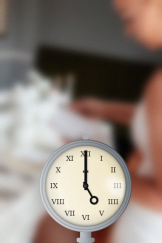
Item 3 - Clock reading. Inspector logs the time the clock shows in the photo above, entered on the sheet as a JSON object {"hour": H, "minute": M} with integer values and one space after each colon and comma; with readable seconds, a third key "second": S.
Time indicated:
{"hour": 5, "minute": 0}
